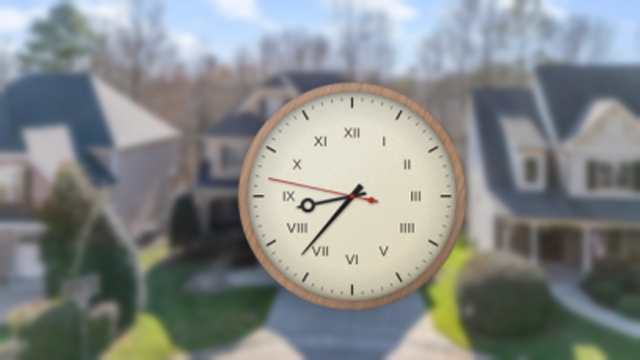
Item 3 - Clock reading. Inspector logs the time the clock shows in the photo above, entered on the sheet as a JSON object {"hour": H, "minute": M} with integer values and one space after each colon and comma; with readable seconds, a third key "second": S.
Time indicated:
{"hour": 8, "minute": 36, "second": 47}
